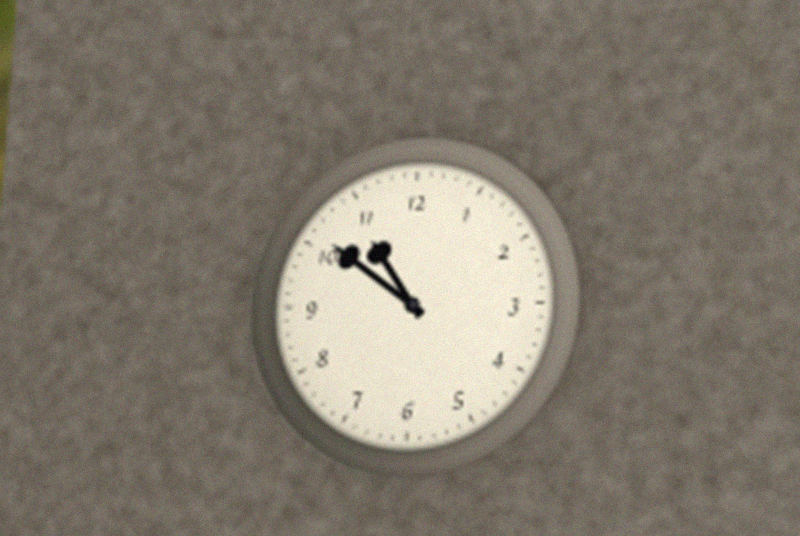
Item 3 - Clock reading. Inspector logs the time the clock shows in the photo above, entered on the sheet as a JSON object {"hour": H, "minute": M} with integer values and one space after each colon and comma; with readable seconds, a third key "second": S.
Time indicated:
{"hour": 10, "minute": 51}
